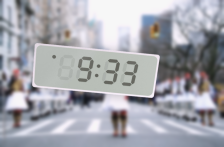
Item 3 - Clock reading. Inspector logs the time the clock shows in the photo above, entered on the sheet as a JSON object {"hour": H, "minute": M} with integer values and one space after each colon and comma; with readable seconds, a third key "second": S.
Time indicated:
{"hour": 9, "minute": 33}
